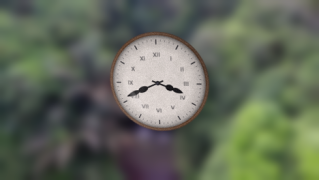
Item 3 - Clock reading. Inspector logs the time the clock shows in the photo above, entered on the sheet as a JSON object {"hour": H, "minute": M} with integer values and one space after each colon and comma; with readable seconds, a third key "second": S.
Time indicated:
{"hour": 3, "minute": 41}
